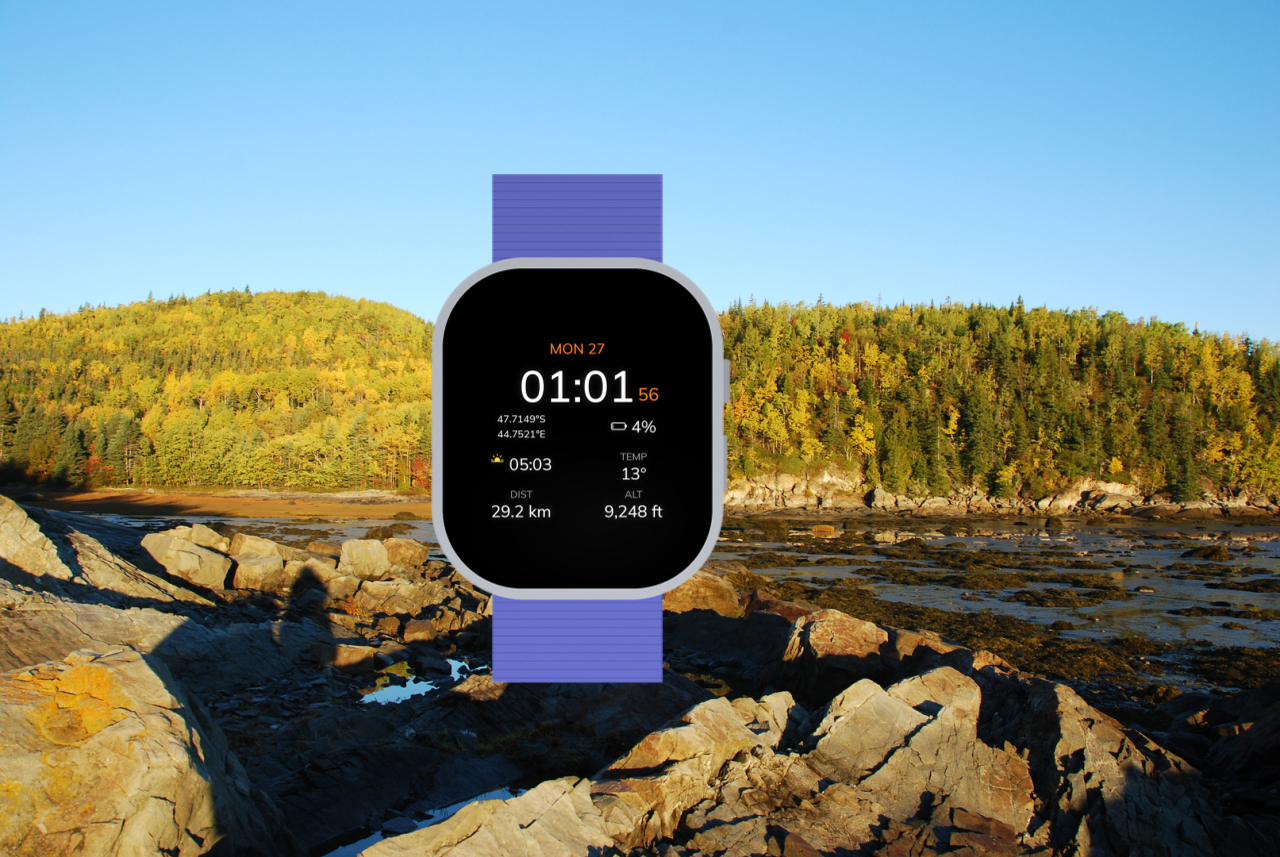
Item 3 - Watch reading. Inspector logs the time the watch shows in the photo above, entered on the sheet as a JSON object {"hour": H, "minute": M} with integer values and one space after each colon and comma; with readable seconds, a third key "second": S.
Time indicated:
{"hour": 1, "minute": 1, "second": 56}
